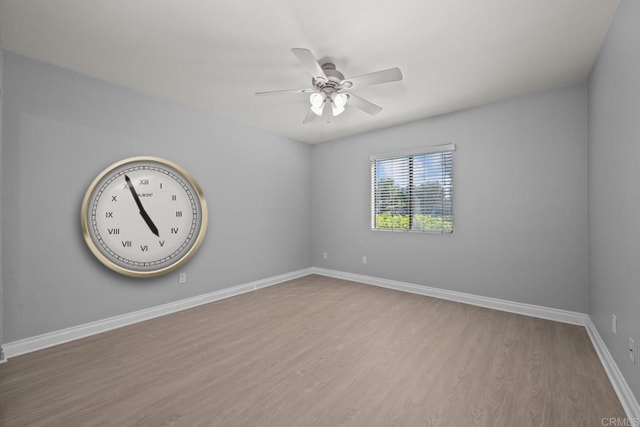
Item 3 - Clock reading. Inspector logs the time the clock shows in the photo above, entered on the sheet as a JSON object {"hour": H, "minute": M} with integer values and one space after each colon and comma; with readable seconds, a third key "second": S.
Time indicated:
{"hour": 4, "minute": 56}
